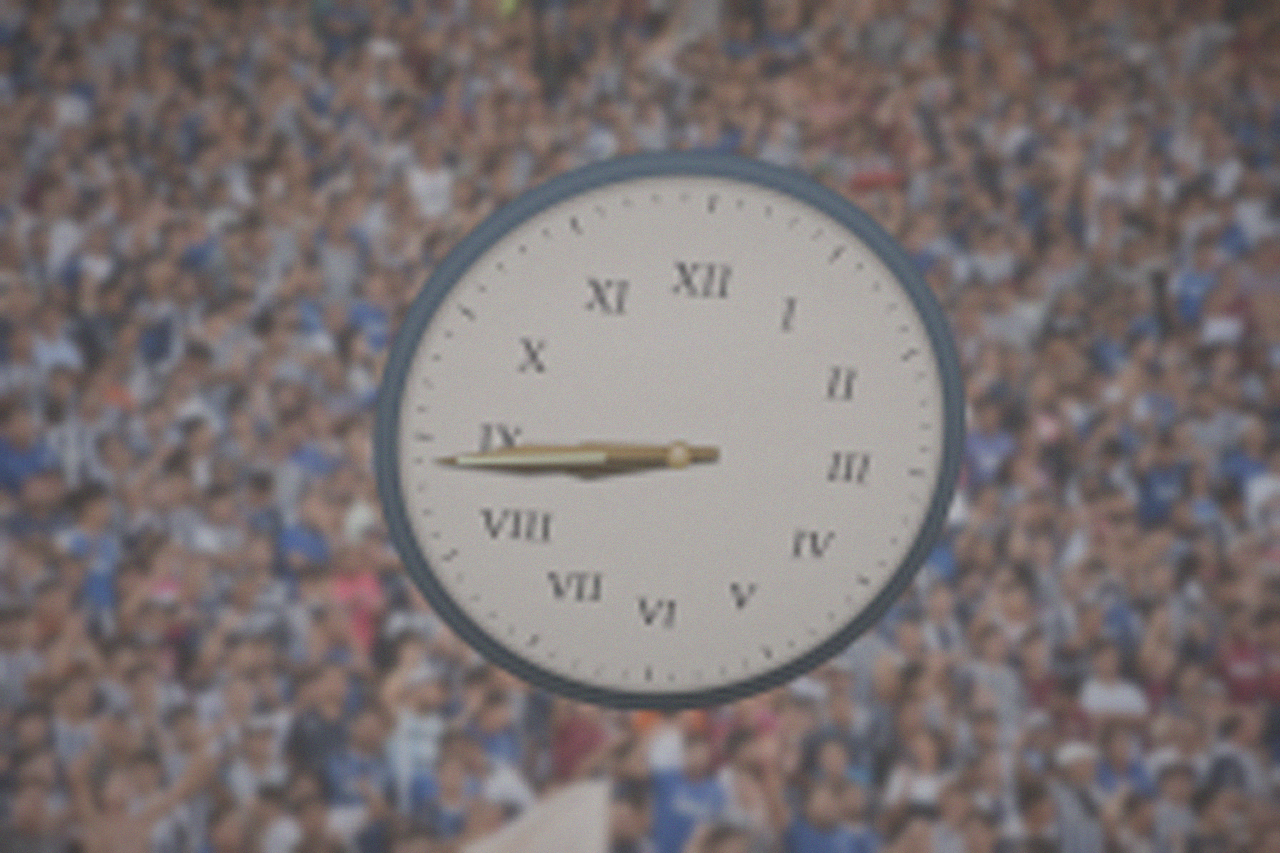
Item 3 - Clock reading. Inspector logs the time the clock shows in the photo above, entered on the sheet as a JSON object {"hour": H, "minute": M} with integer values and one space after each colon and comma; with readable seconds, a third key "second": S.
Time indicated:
{"hour": 8, "minute": 44}
